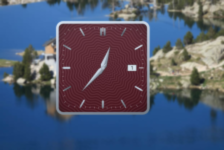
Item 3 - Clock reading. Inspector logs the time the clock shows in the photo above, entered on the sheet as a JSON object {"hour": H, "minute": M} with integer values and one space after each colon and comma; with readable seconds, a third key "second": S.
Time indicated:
{"hour": 12, "minute": 37}
